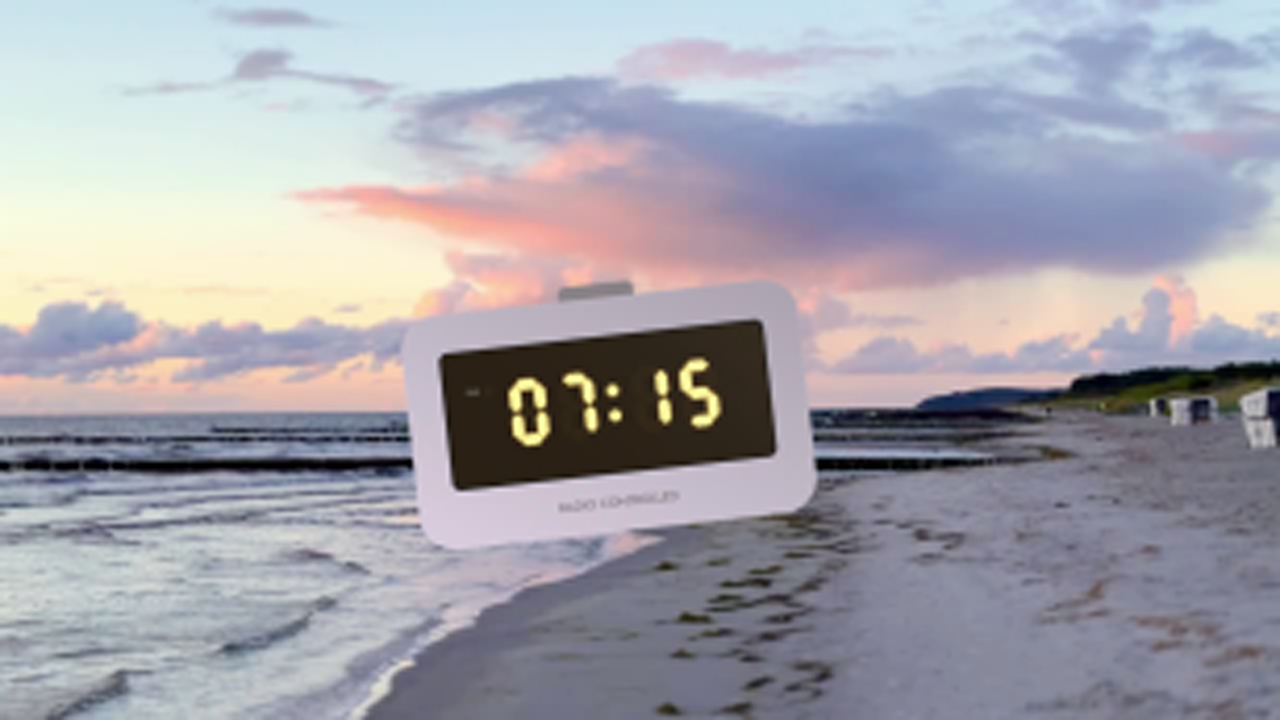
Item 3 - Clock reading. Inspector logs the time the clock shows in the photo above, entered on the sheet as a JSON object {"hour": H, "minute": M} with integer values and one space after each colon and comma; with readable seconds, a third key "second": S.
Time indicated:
{"hour": 7, "minute": 15}
